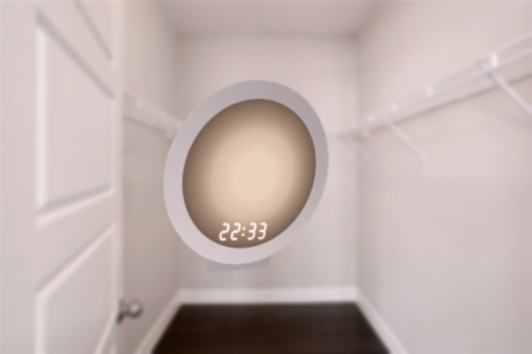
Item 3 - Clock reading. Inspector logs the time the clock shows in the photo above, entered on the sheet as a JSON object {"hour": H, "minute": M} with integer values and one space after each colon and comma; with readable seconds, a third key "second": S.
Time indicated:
{"hour": 22, "minute": 33}
